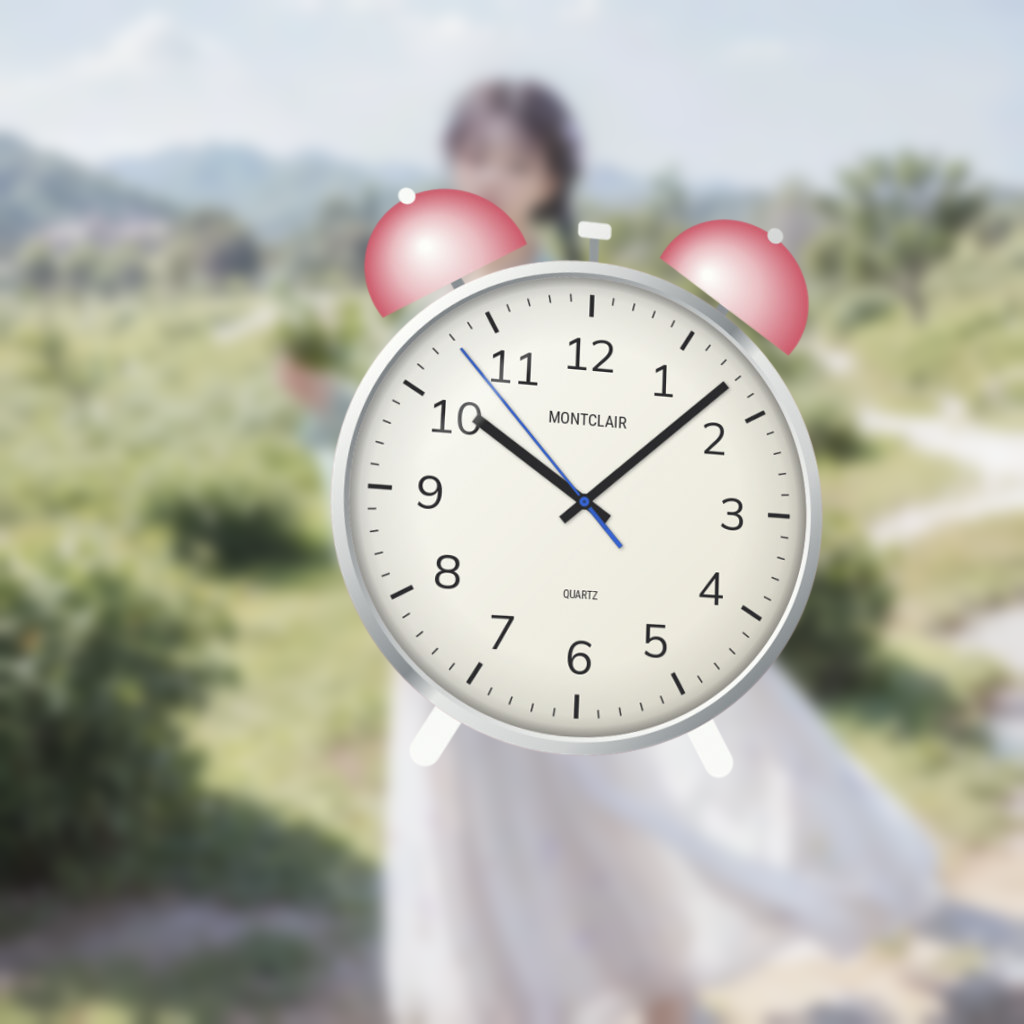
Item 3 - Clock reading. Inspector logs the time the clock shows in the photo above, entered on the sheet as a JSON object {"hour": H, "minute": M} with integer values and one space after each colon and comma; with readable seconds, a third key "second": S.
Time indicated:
{"hour": 10, "minute": 7, "second": 53}
